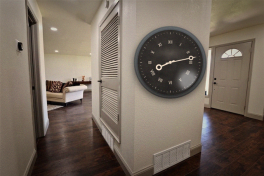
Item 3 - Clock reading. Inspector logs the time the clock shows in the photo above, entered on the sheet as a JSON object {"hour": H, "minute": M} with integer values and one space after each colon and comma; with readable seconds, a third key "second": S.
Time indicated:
{"hour": 8, "minute": 13}
